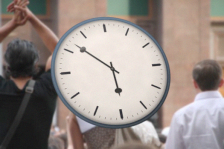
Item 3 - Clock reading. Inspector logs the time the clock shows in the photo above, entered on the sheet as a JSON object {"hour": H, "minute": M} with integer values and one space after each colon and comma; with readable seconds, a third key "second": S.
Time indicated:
{"hour": 5, "minute": 52}
